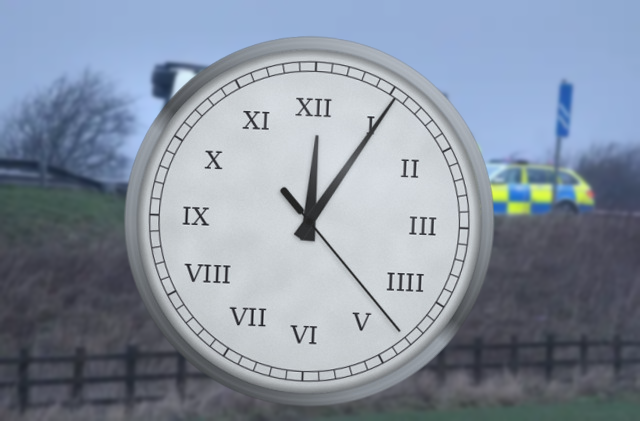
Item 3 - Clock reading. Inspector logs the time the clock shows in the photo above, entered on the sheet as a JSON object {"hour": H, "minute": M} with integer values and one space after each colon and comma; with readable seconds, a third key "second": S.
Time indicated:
{"hour": 12, "minute": 5, "second": 23}
